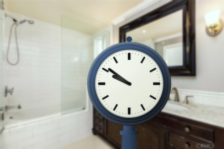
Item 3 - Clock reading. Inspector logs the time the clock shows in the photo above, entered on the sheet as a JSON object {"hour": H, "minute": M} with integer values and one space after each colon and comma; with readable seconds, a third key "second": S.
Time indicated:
{"hour": 9, "minute": 51}
